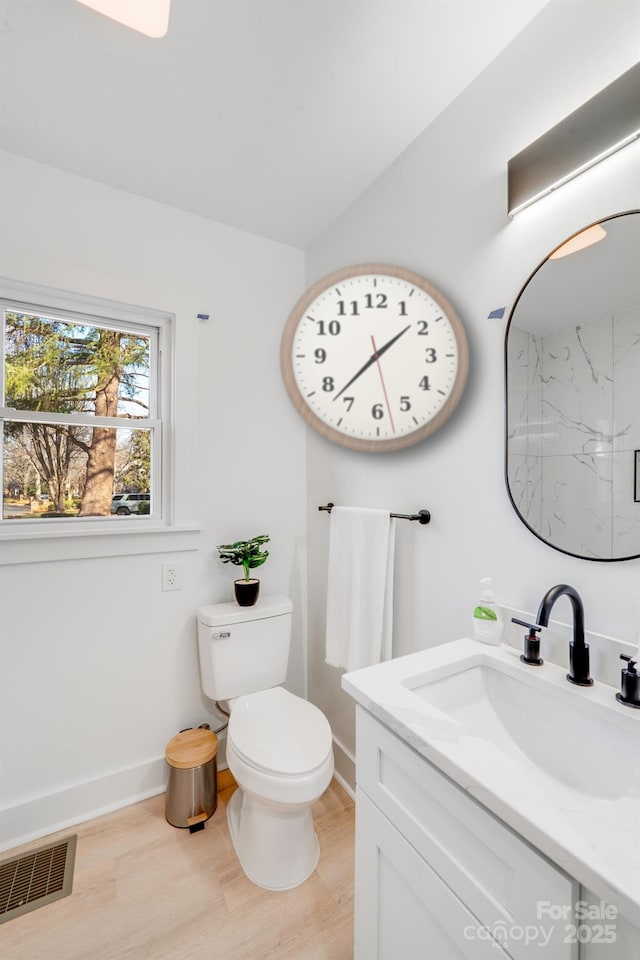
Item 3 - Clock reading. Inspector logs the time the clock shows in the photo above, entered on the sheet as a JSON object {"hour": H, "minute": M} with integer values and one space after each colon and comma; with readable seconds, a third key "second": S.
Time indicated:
{"hour": 1, "minute": 37, "second": 28}
